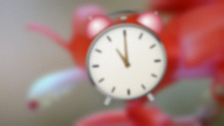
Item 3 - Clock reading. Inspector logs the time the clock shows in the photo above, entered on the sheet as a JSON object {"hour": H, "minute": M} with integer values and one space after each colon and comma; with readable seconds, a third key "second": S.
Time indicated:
{"hour": 11, "minute": 0}
